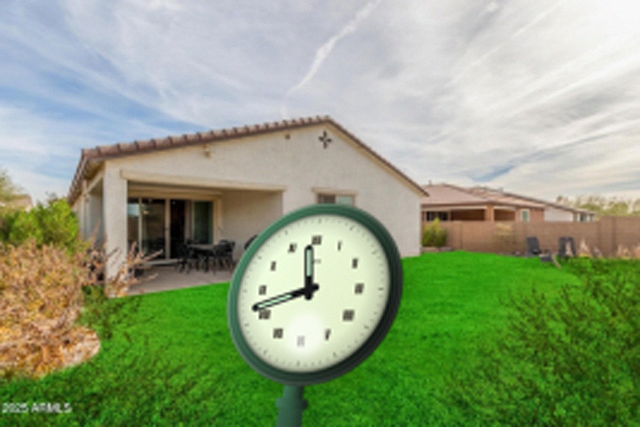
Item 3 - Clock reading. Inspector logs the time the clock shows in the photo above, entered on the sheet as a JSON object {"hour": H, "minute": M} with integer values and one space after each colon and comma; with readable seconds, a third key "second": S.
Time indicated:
{"hour": 11, "minute": 42}
